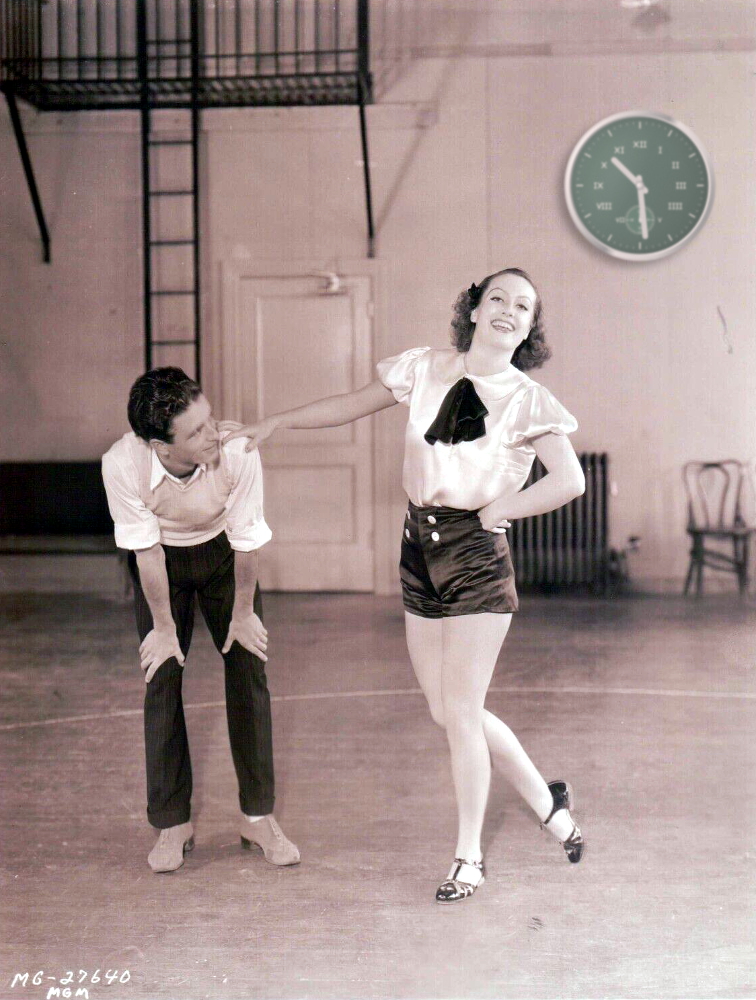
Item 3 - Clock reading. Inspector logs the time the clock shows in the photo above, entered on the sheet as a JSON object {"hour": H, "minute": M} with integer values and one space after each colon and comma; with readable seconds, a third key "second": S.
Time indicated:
{"hour": 10, "minute": 29}
